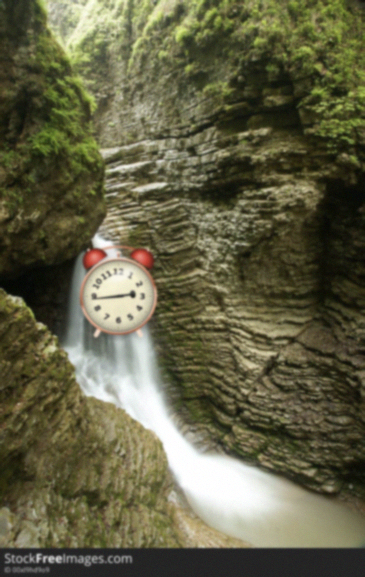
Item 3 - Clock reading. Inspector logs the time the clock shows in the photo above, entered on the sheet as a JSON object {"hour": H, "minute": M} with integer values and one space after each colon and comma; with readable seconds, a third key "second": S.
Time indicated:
{"hour": 2, "minute": 44}
